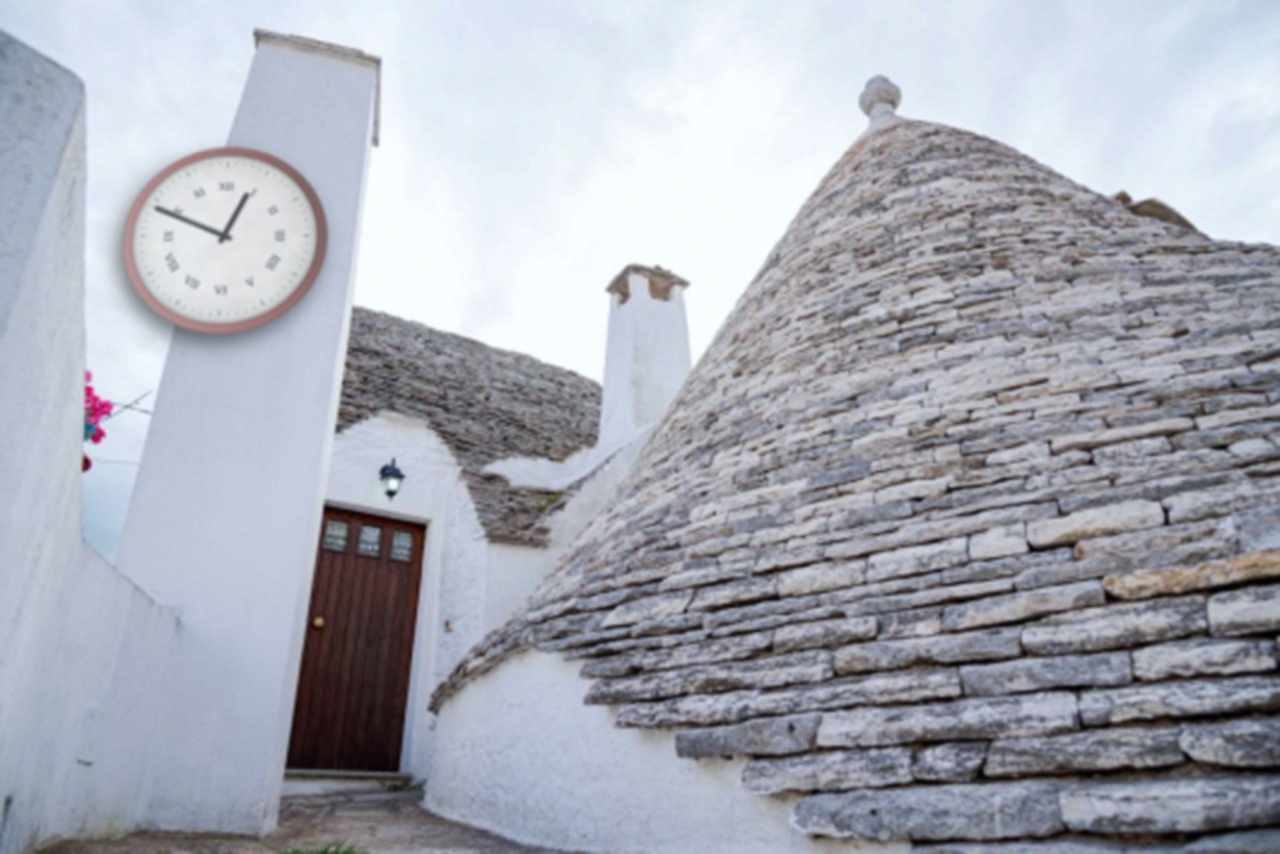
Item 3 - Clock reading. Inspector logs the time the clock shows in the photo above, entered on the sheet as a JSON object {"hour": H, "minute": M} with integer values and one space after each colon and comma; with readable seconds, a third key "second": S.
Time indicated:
{"hour": 12, "minute": 49}
